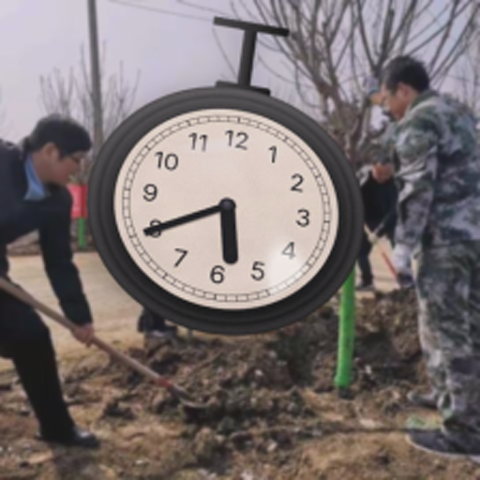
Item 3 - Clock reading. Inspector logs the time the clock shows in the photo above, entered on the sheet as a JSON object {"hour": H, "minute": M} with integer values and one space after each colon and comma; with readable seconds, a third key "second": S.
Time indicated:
{"hour": 5, "minute": 40}
